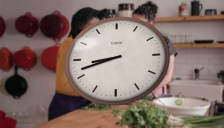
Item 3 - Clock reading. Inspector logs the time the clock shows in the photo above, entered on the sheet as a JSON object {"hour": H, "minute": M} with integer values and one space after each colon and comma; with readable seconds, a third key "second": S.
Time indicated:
{"hour": 8, "minute": 42}
